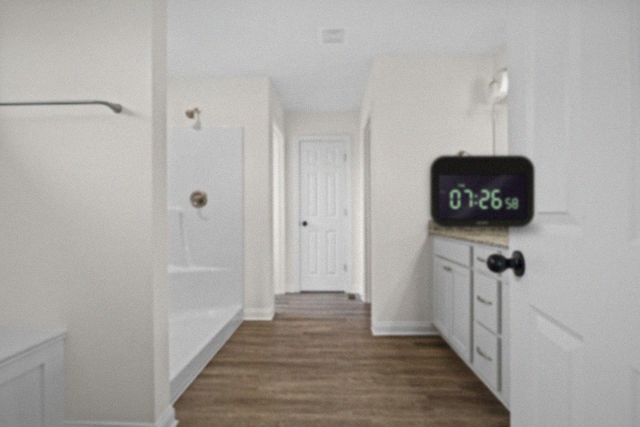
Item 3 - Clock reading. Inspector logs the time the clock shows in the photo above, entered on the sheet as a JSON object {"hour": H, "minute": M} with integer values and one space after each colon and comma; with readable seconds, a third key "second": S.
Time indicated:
{"hour": 7, "minute": 26}
